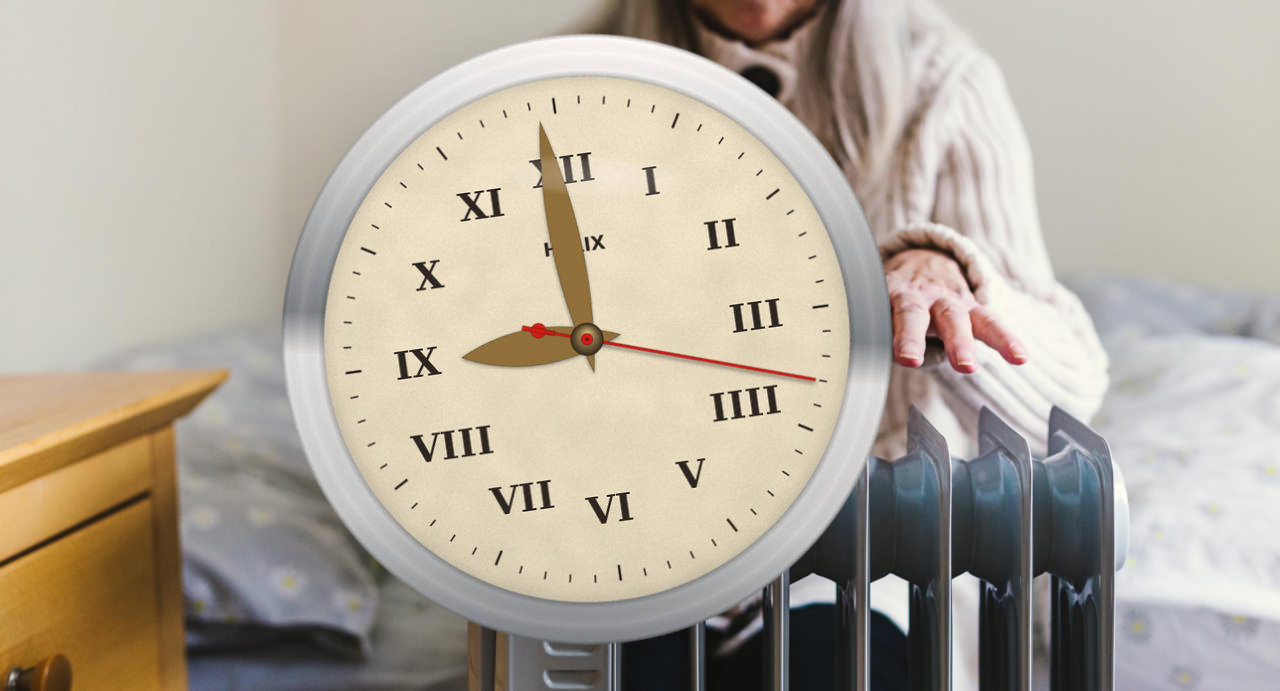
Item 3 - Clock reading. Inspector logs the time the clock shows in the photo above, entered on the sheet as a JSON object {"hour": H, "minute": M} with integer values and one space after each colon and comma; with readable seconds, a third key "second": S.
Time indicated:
{"hour": 8, "minute": 59, "second": 18}
